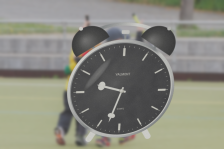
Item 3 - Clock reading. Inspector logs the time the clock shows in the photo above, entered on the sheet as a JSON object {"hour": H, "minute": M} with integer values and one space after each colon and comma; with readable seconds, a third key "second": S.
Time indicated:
{"hour": 9, "minute": 33}
